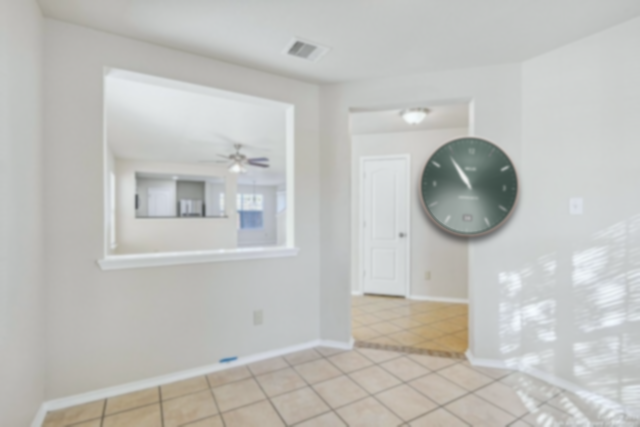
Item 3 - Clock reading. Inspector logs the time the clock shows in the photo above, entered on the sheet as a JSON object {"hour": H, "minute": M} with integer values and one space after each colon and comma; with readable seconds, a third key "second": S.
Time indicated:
{"hour": 10, "minute": 54}
